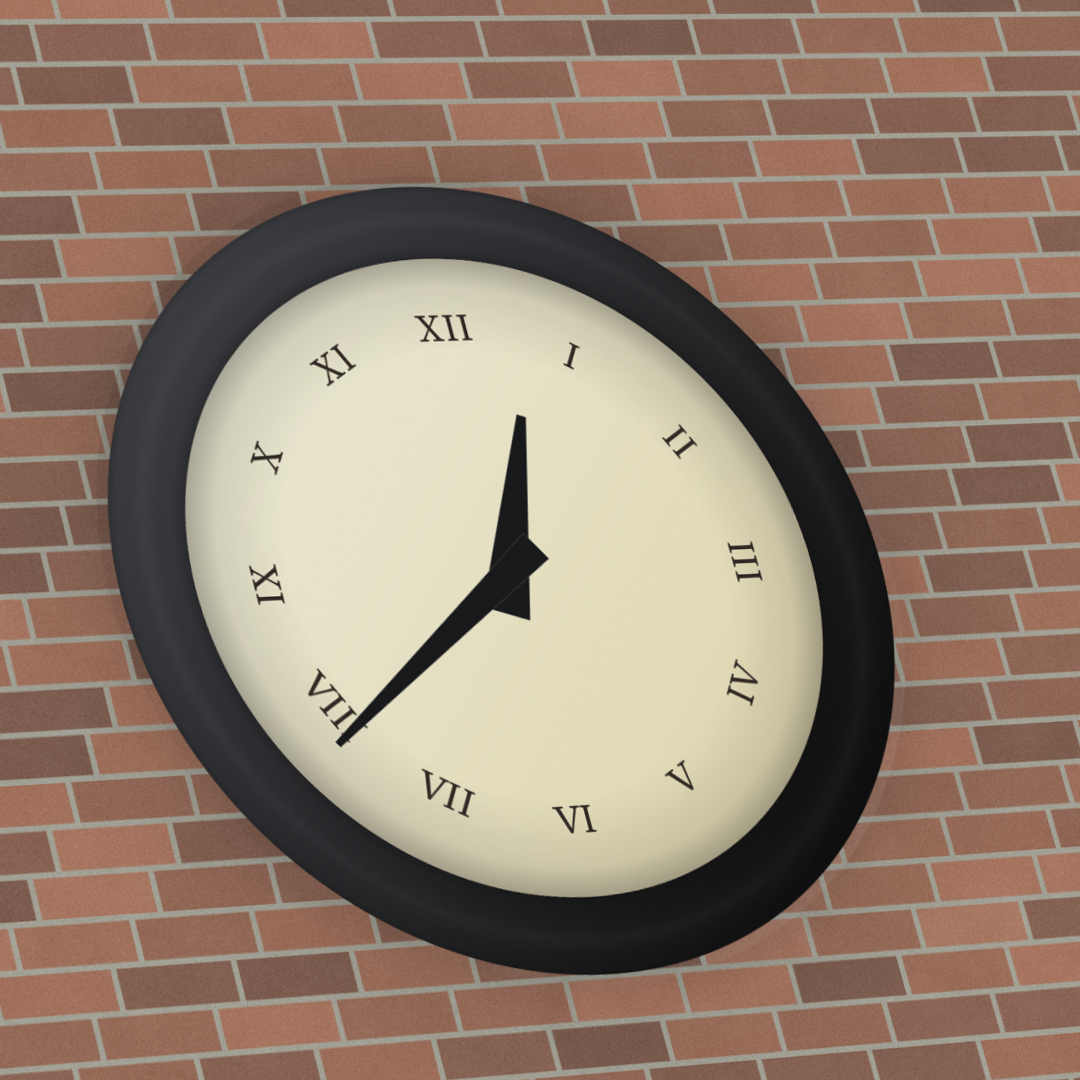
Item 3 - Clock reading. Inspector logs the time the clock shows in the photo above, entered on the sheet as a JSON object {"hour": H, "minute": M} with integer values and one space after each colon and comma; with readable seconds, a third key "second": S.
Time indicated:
{"hour": 12, "minute": 39}
